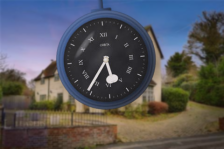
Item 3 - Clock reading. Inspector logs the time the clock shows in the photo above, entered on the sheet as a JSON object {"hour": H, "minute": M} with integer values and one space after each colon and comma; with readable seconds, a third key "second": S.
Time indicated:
{"hour": 5, "minute": 36}
